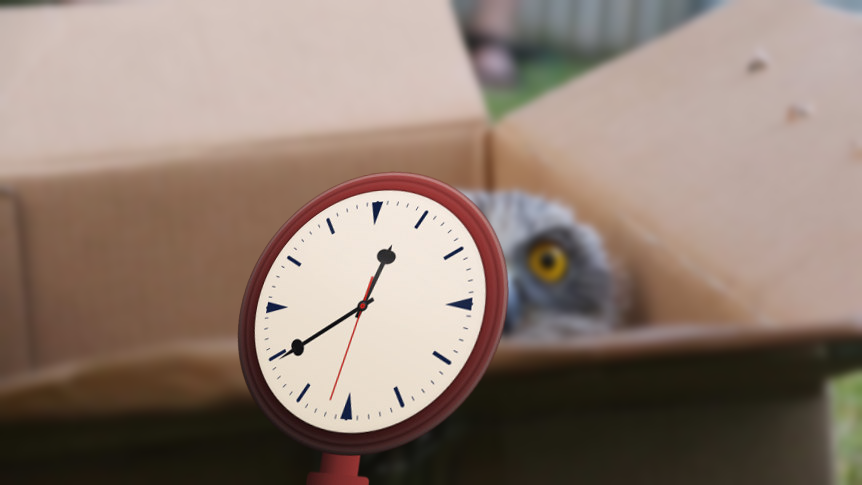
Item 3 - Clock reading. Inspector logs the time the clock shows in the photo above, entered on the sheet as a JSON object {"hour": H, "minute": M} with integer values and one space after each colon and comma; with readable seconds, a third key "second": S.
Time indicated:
{"hour": 12, "minute": 39, "second": 32}
